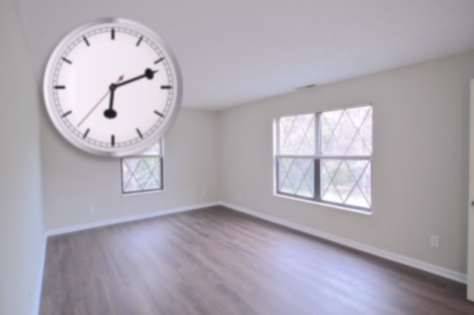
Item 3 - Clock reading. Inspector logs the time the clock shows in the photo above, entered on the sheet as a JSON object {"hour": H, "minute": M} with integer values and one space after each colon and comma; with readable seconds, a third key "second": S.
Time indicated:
{"hour": 6, "minute": 11, "second": 37}
